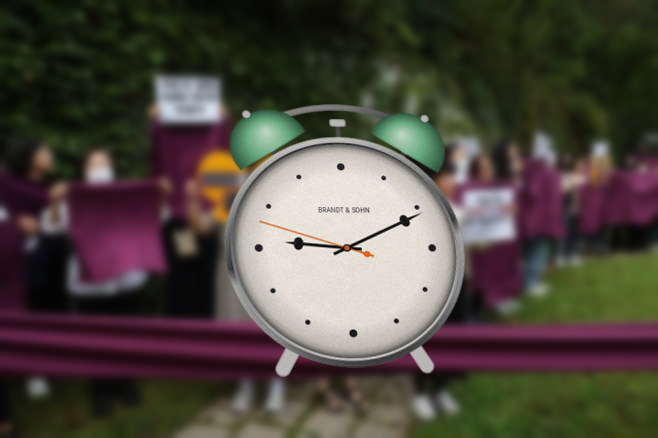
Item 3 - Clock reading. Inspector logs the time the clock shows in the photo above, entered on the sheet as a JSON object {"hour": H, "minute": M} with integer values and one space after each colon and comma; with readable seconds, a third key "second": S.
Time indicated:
{"hour": 9, "minute": 10, "second": 48}
